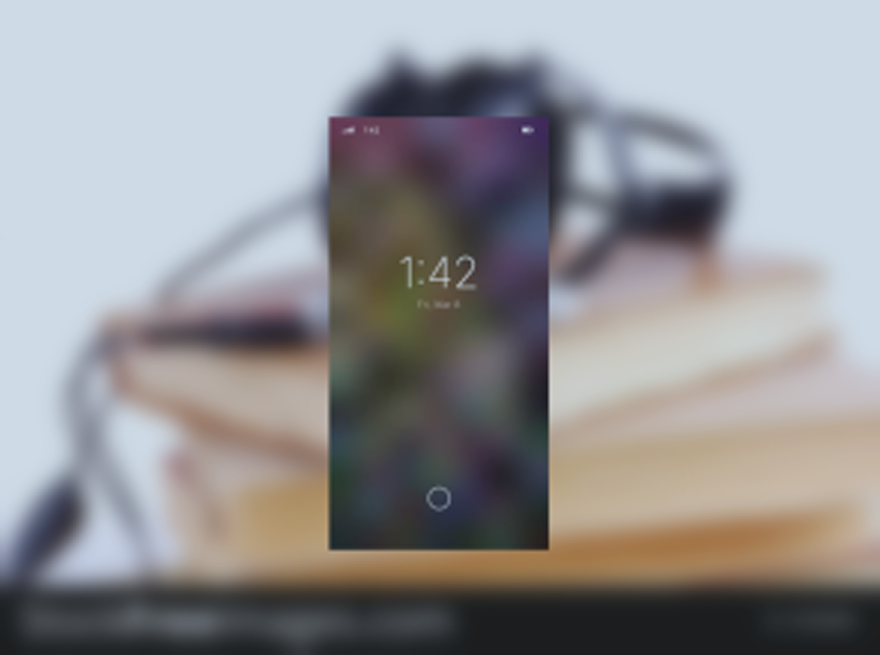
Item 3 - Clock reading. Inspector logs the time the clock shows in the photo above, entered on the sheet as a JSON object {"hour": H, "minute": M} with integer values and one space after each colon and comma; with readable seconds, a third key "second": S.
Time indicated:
{"hour": 1, "minute": 42}
